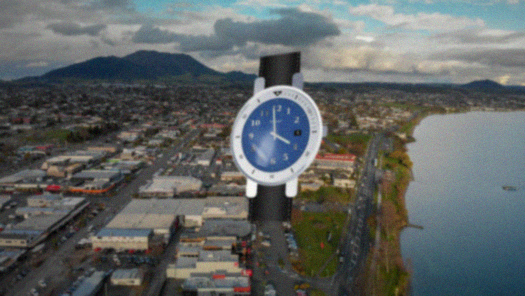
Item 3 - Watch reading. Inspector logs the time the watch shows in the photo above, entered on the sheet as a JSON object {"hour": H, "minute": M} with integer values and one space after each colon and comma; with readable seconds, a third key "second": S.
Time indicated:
{"hour": 3, "minute": 59}
